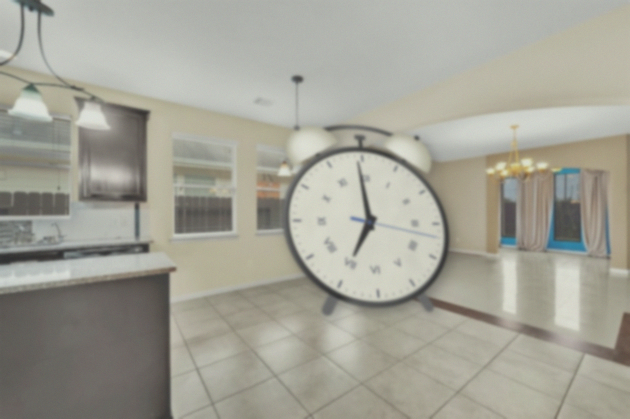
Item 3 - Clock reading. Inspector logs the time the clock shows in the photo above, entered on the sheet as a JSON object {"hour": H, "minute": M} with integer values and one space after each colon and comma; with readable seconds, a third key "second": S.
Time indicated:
{"hour": 6, "minute": 59, "second": 17}
